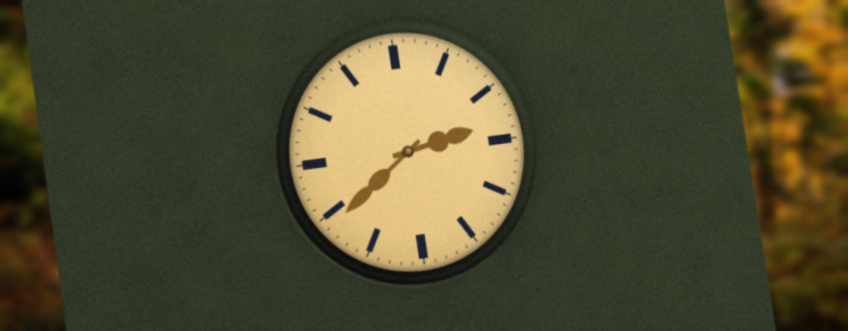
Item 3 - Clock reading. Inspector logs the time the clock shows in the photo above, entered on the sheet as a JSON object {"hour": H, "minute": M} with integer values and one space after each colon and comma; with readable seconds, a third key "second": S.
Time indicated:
{"hour": 2, "minute": 39}
